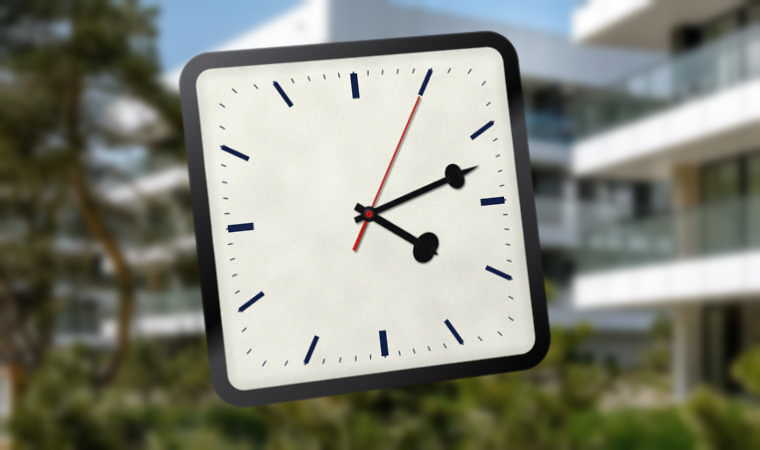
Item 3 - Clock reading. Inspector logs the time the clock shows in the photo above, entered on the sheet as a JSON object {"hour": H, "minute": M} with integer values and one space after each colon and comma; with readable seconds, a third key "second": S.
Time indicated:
{"hour": 4, "minute": 12, "second": 5}
